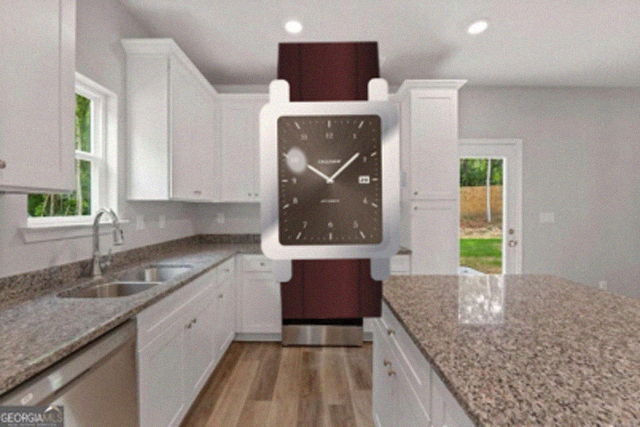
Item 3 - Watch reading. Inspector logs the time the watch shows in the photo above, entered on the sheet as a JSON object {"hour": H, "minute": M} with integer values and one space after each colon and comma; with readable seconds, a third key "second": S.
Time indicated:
{"hour": 10, "minute": 8}
